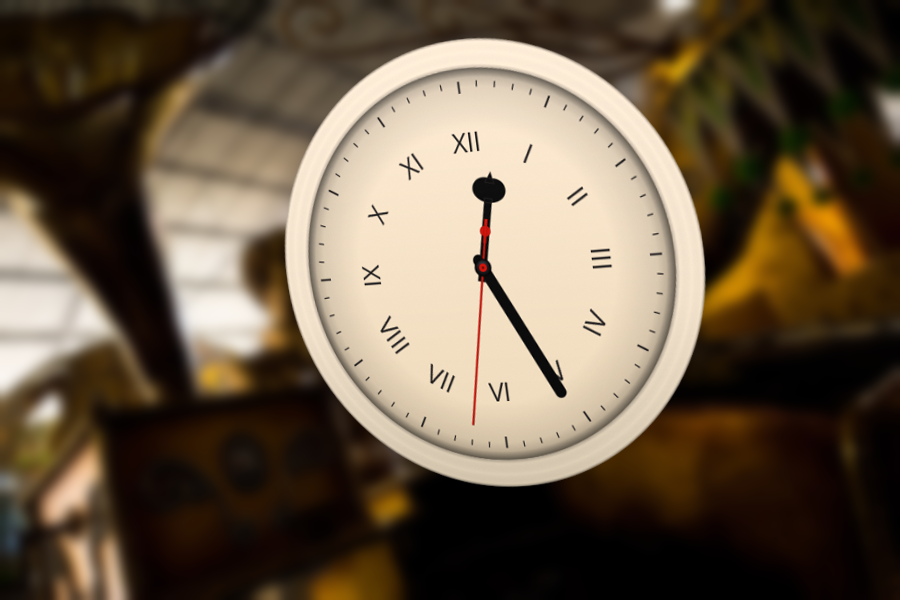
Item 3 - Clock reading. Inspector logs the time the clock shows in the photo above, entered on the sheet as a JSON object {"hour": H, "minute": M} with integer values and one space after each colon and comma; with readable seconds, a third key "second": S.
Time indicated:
{"hour": 12, "minute": 25, "second": 32}
